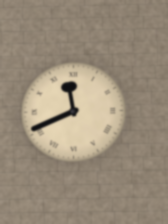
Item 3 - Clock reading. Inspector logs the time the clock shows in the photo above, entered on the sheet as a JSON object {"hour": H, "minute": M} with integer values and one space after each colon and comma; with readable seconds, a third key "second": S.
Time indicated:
{"hour": 11, "minute": 41}
